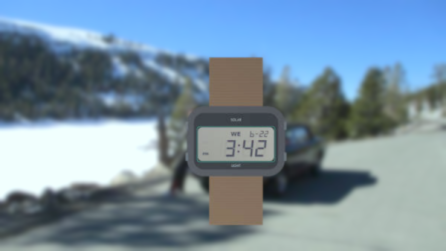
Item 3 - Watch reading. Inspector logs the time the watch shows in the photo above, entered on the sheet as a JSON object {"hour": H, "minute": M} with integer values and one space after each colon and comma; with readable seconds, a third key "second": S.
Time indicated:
{"hour": 3, "minute": 42}
